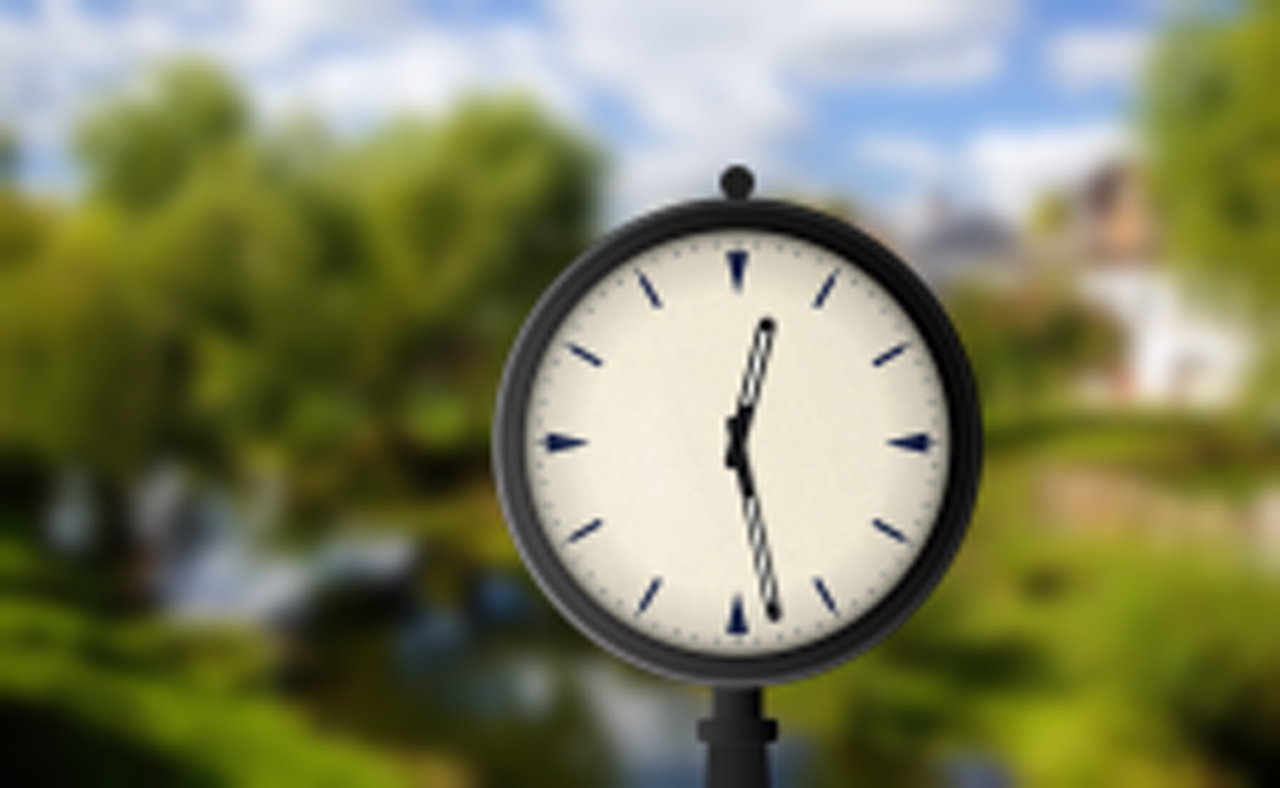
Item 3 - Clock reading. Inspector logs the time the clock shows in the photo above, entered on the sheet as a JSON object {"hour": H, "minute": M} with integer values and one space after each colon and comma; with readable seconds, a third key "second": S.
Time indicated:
{"hour": 12, "minute": 28}
